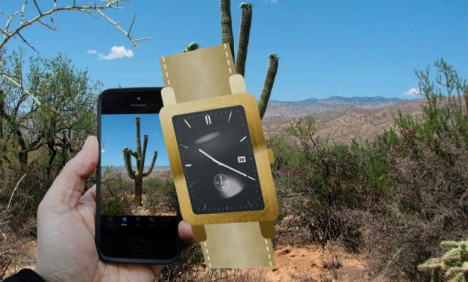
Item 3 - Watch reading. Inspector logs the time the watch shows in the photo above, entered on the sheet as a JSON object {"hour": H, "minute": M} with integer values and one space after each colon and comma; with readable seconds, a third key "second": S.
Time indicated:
{"hour": 10, "minute": 20}
